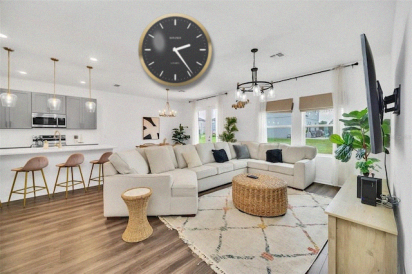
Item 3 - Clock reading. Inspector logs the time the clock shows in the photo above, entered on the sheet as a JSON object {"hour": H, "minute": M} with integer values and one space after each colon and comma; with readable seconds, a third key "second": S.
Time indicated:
{"hour": 2, "minute": 24}
